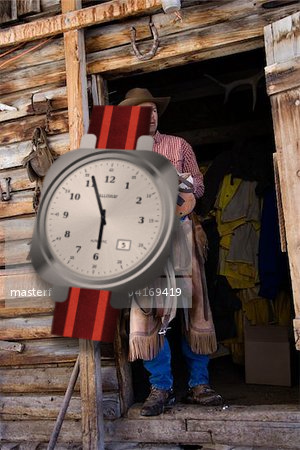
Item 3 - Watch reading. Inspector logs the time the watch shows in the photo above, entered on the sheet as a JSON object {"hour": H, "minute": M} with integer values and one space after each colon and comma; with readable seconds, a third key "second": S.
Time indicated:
{"hour": 5, "minute": 56}
